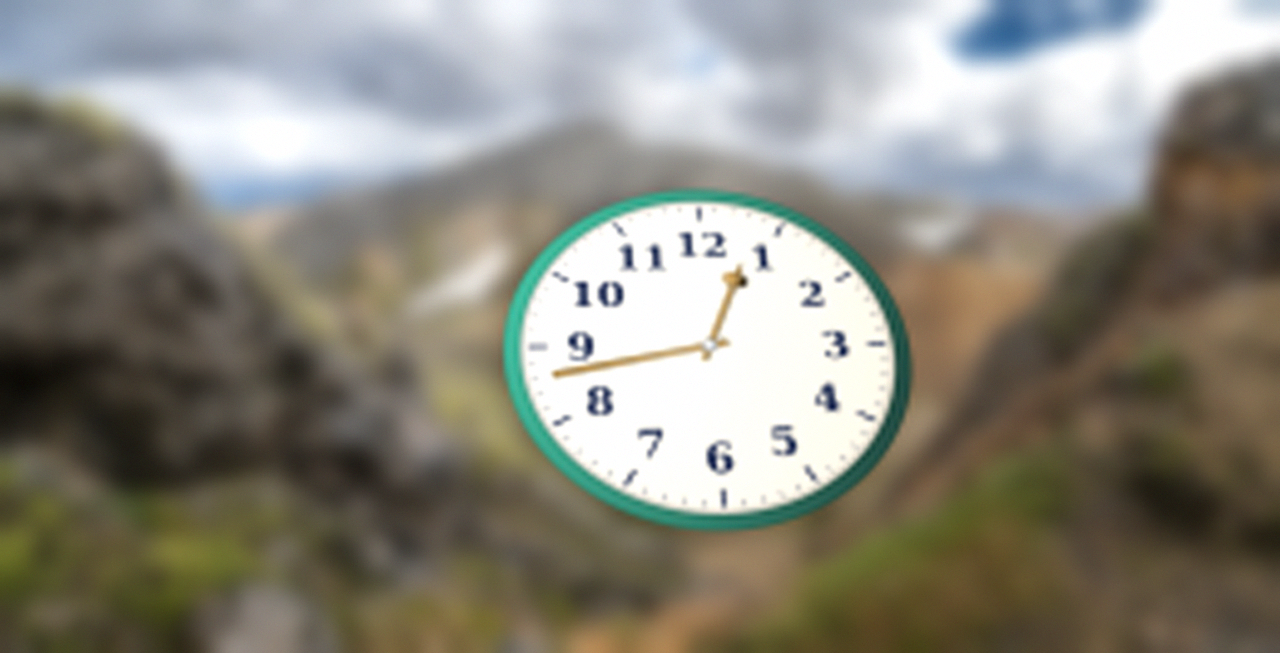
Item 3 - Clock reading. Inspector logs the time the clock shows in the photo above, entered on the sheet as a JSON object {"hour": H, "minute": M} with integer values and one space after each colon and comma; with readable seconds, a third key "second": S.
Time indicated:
{"hour": 12, "minute": 43}
